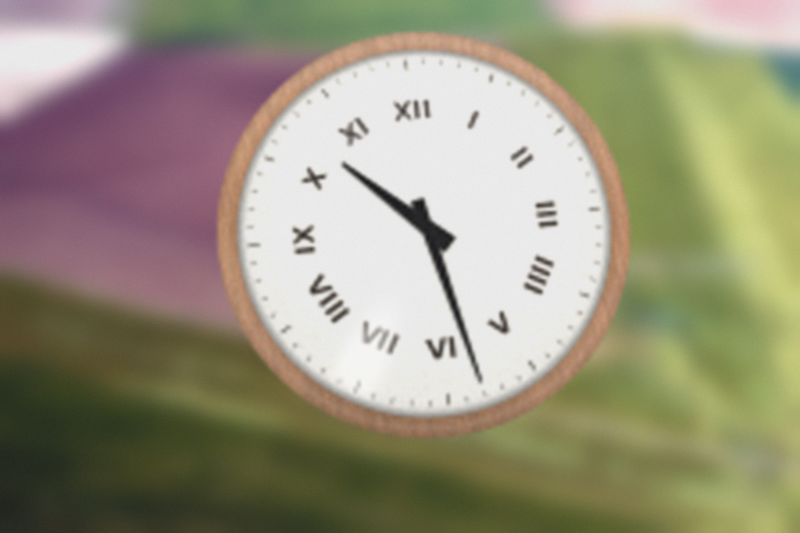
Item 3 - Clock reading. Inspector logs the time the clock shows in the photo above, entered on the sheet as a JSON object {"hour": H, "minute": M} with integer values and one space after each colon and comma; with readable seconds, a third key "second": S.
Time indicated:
{"hour": 10, "minute": 28}
